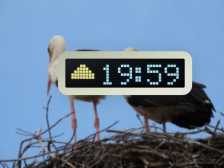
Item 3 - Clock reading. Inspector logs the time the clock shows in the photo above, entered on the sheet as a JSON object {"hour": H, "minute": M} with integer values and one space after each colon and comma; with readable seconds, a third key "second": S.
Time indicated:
{"hour": 19, "minute": 59}
